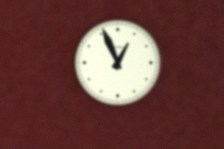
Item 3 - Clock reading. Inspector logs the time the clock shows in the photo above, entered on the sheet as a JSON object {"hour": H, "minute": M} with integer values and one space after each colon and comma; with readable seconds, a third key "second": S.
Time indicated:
{"hour": 12, "minute": 56}
